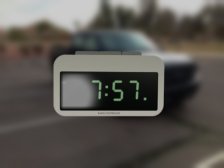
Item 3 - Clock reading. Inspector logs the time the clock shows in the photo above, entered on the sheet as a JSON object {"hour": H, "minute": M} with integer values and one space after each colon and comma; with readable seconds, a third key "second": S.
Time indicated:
{"hour": 7, "minute": 57}
